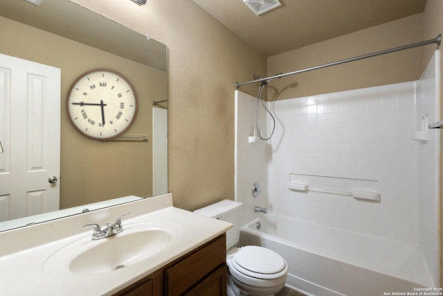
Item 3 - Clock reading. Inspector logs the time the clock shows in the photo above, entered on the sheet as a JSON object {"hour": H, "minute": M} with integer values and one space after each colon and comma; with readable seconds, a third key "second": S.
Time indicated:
{"hour": 5, "minute": 45}
